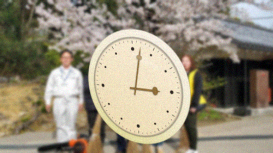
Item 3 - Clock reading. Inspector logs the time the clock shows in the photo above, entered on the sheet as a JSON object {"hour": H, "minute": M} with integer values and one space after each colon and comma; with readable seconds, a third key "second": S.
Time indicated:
{"hour": 3, "minute": 2}
